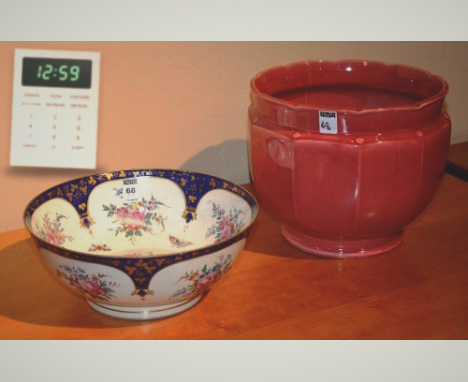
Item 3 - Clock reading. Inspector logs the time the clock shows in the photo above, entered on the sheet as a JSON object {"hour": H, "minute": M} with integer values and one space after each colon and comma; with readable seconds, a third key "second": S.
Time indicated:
{"hour": 12, "minute": 59}
